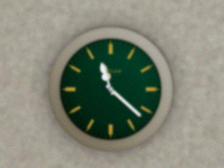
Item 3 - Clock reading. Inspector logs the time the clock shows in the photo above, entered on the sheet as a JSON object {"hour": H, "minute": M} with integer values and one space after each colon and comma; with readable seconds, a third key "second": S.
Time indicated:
{"hour": 11, "minute": 22}
